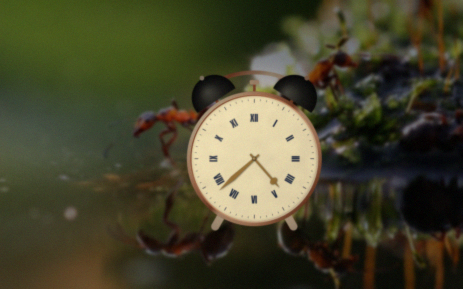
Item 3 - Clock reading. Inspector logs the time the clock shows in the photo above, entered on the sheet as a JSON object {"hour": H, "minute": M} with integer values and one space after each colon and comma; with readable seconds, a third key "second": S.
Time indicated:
{"hour": 4, "minute": 38}
